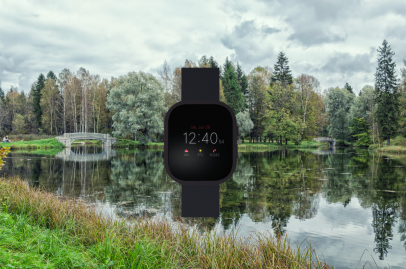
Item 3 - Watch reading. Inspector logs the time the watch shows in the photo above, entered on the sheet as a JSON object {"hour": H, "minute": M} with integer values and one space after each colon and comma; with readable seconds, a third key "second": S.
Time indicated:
{"hour": 12, "minute": 40}
